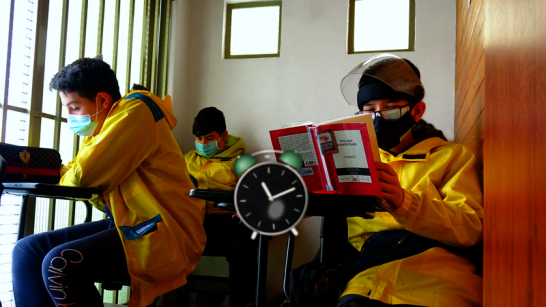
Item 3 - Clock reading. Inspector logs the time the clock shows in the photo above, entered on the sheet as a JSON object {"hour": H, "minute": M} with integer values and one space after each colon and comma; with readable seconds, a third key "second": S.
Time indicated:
{"hour": 11, "minute": 12}
